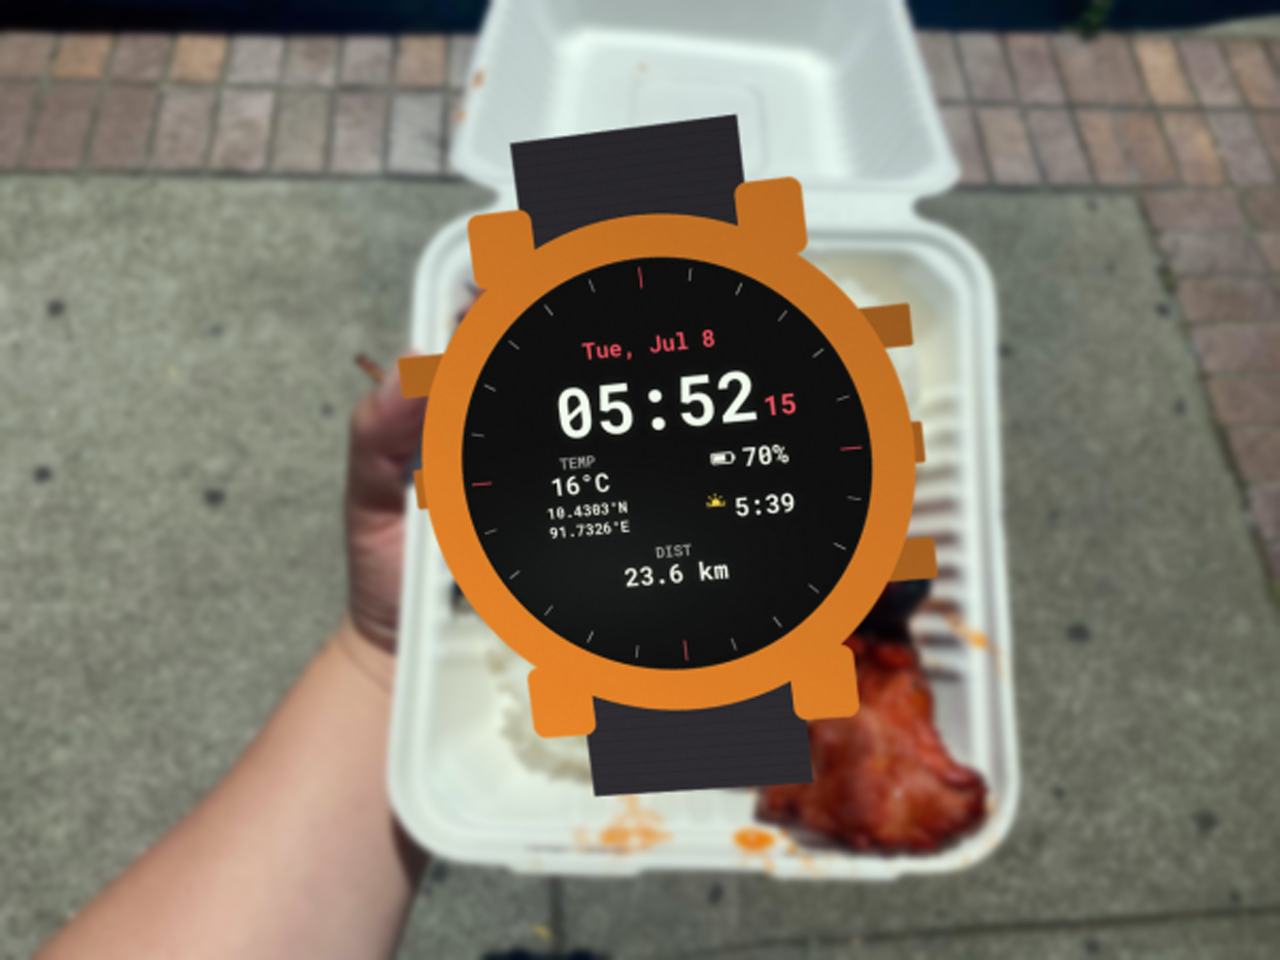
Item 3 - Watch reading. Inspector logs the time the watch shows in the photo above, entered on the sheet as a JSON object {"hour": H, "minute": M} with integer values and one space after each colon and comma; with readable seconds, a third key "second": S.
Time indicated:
{"hour": 5, "minute": 52, "second": 15}
